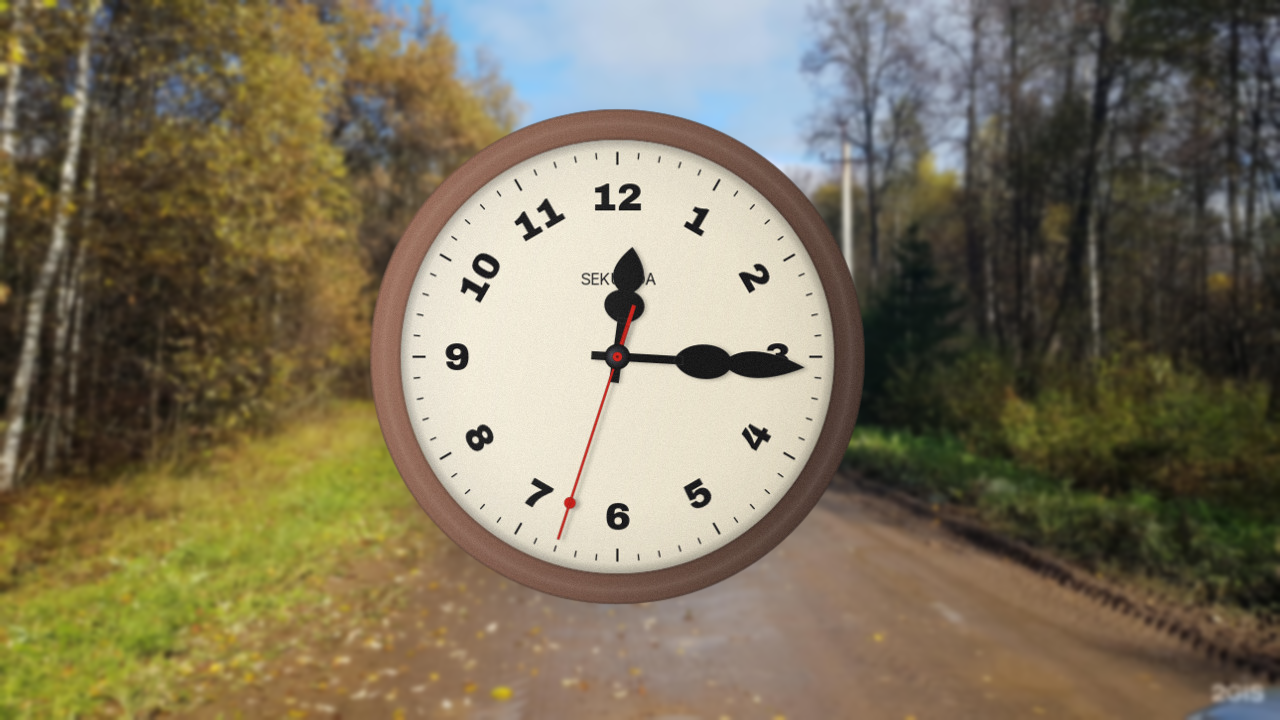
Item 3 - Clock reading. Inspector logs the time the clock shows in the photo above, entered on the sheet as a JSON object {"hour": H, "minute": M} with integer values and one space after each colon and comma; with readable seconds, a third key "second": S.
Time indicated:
{"hour": 12, "minute": 15, "second": 33}
